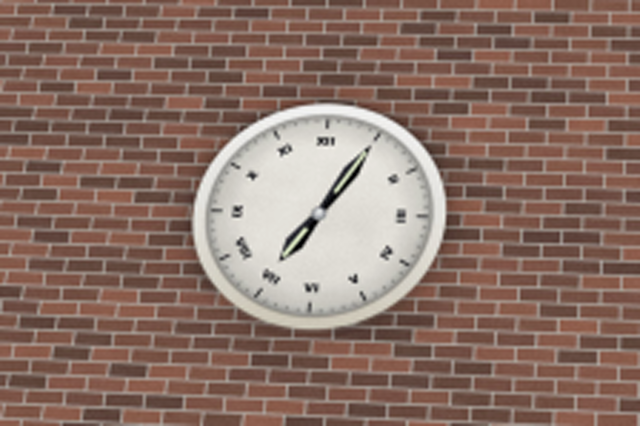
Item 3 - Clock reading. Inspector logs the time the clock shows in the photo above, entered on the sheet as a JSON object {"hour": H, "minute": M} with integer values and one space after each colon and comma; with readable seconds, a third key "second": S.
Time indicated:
{"hour": 7, "minute": 5}
